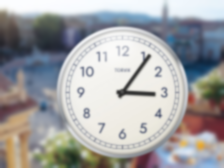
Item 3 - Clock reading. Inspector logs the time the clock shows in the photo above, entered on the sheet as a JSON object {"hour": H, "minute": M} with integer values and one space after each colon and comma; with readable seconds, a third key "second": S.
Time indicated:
{"hour": 3, "minute": 6}
